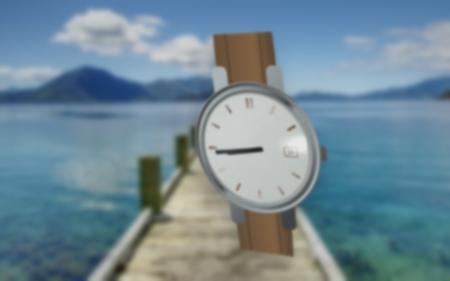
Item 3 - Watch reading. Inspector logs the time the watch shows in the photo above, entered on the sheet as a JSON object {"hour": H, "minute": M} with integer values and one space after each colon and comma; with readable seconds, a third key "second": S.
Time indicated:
{"hour": 8, "minute": 44}
